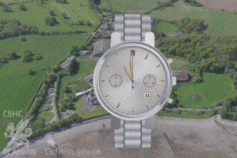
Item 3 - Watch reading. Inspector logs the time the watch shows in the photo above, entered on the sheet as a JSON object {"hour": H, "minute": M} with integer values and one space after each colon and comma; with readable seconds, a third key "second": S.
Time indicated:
{"hour": 10, "minute": 59}
